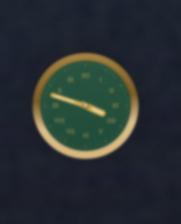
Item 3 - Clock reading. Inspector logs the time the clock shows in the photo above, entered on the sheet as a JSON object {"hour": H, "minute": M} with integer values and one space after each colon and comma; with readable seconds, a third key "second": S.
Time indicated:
{"hour": 3, "minute": 48}
